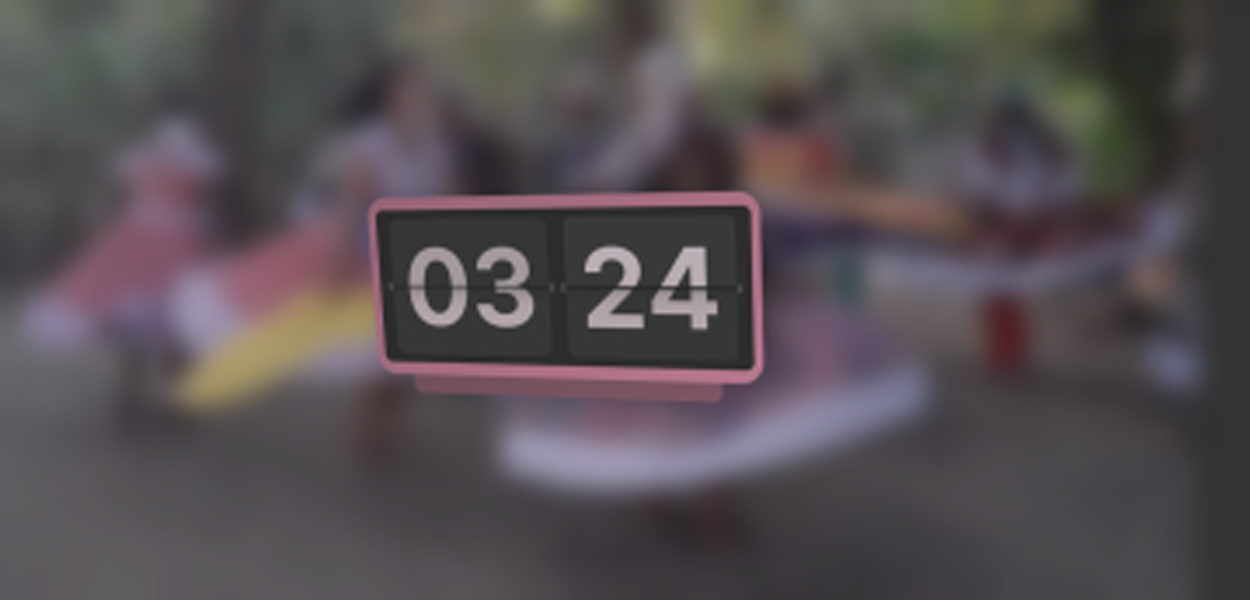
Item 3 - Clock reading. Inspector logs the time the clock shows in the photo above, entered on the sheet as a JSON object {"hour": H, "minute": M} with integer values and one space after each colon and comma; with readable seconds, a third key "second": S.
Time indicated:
{"hour": 3, "minute": 24}
